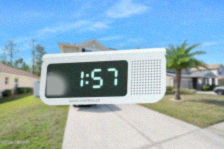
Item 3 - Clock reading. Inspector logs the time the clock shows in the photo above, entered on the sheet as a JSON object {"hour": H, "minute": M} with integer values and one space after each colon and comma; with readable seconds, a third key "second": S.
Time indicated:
{"hour": 1, "minute": 57}
